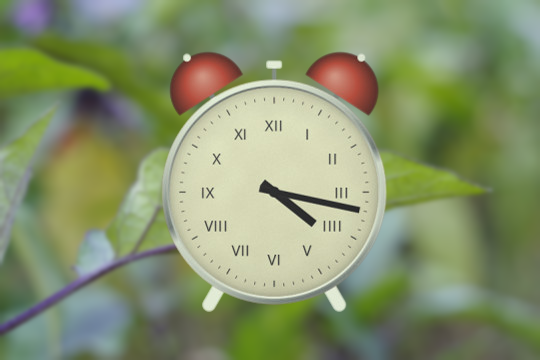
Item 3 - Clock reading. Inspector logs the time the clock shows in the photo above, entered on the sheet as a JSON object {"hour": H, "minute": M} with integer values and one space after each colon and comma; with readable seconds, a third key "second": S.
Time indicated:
{"hour": 4, "minute": 17}
